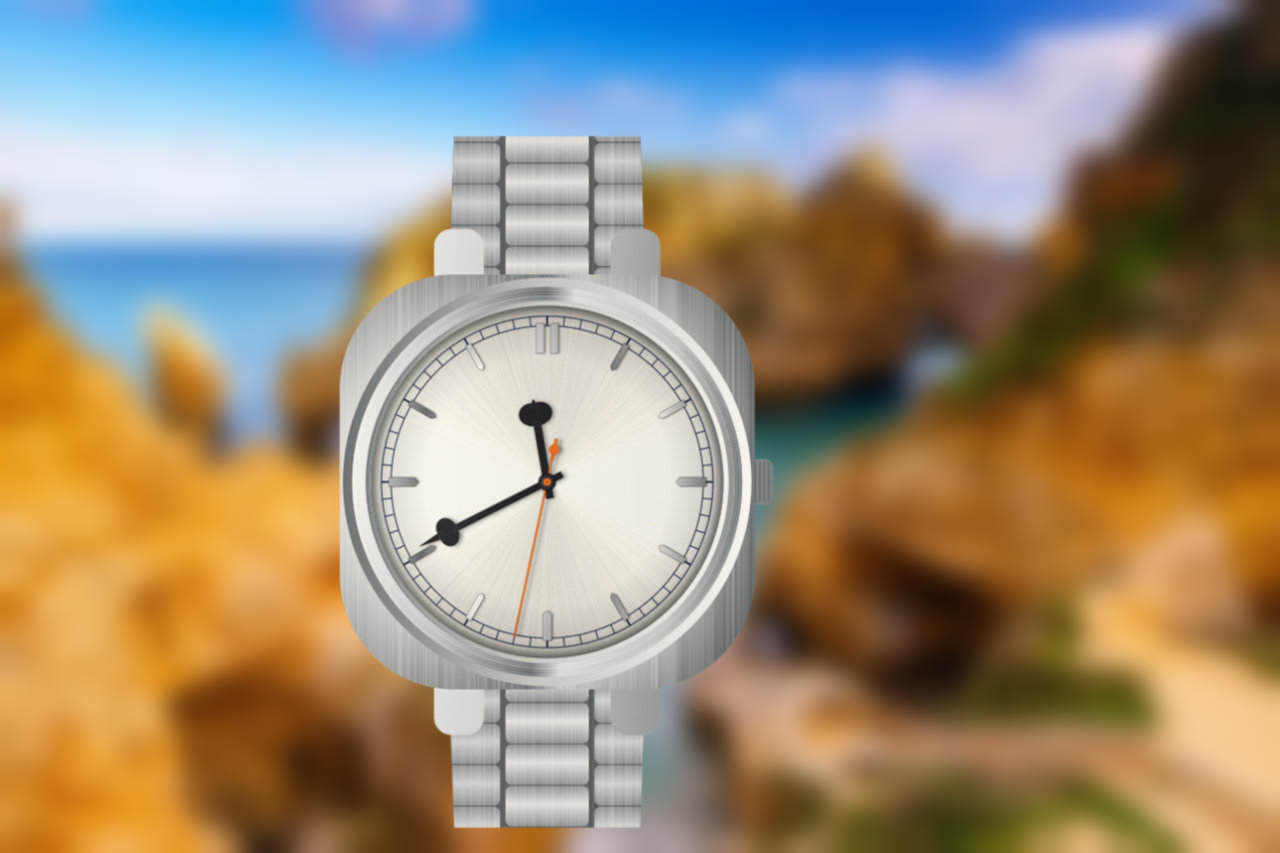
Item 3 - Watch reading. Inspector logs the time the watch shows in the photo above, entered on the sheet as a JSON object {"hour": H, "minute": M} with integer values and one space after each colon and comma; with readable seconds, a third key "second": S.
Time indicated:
{"hour": 11, "minute": 40, "second": 32}
